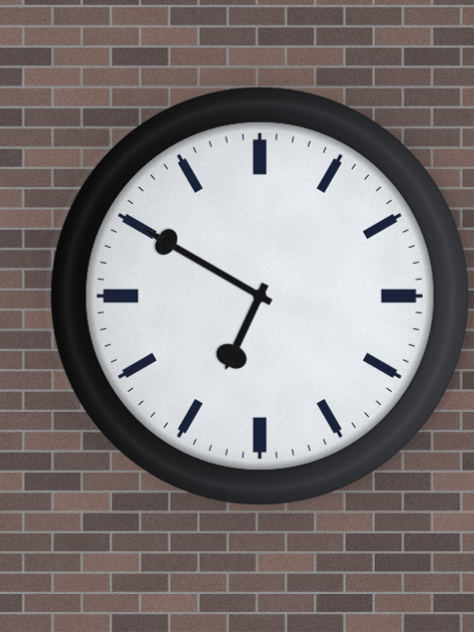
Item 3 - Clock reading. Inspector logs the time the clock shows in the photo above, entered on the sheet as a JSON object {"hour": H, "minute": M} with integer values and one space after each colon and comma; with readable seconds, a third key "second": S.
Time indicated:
{"hour": 6, "minute": 50}
